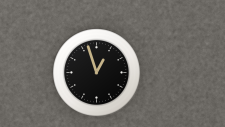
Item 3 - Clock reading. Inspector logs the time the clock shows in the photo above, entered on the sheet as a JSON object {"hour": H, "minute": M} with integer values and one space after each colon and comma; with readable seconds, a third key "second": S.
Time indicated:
{"hour": 12, "minute": 57}
